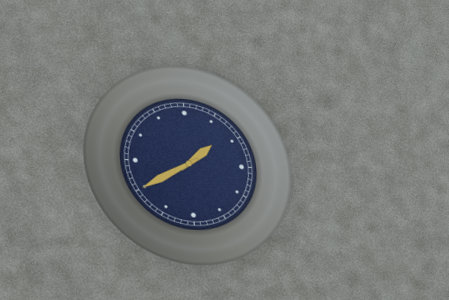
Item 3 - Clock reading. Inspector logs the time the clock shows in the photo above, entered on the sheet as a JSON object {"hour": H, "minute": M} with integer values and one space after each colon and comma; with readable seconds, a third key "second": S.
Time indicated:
{"hour": 1, "minute": 40}
